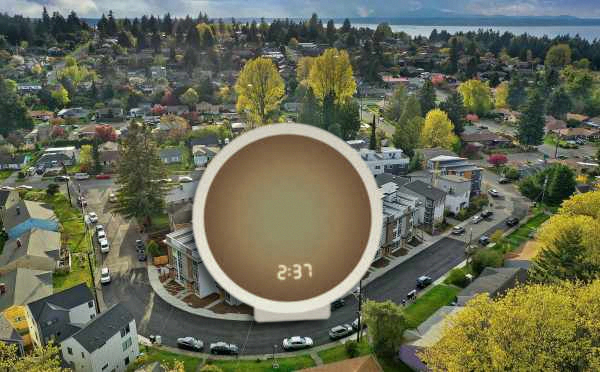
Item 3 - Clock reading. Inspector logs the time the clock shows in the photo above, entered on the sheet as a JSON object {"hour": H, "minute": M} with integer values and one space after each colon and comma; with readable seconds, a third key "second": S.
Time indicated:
{"hour": 2, "minute": 37}
